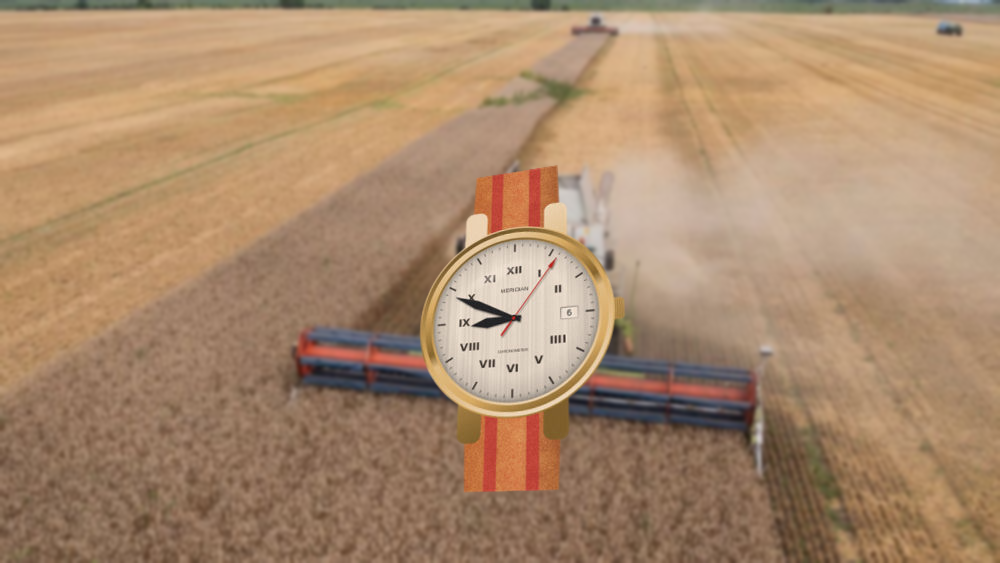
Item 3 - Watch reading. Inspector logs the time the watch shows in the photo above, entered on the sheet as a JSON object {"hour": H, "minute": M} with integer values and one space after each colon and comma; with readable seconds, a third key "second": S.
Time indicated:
{"hour": 8, "minute": 49, "second": 6}
